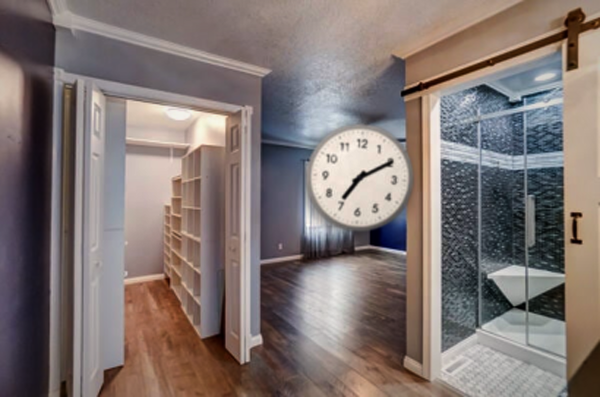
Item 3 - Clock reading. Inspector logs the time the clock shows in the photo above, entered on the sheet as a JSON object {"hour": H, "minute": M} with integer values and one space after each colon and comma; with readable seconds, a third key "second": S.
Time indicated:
{"hour": 7, "minute": 10}
